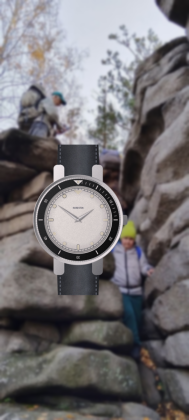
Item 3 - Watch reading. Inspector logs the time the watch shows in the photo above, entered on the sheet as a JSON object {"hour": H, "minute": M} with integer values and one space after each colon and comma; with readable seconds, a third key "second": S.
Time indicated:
{"hour": 1, "minute": 51}
